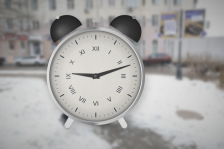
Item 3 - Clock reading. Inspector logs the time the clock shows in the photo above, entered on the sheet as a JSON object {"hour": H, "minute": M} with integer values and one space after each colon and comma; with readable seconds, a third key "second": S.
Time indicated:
{"hour": 9, "minute": 12}
